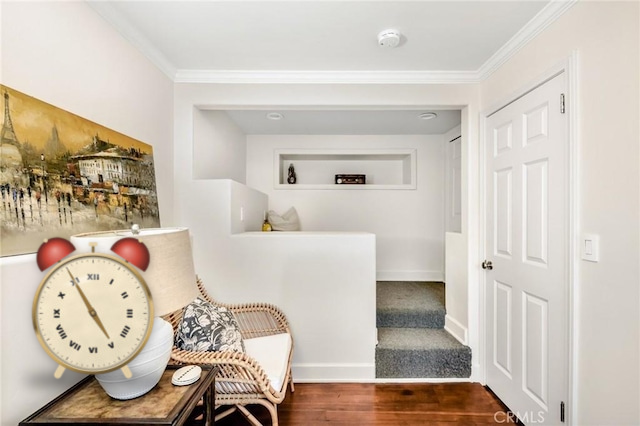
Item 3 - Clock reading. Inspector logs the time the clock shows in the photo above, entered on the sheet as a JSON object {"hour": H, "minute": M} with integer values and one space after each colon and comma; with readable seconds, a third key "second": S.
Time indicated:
{"hour": 4, "minute": 55}
